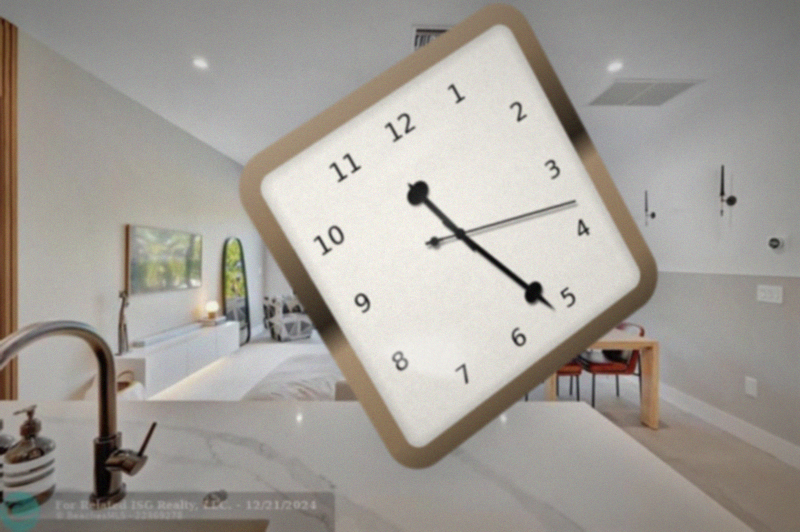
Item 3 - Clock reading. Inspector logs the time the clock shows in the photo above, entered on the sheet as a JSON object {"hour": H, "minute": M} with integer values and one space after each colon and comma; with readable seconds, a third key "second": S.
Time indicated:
{"hour": 11, "minute": 26, "second": 18}
